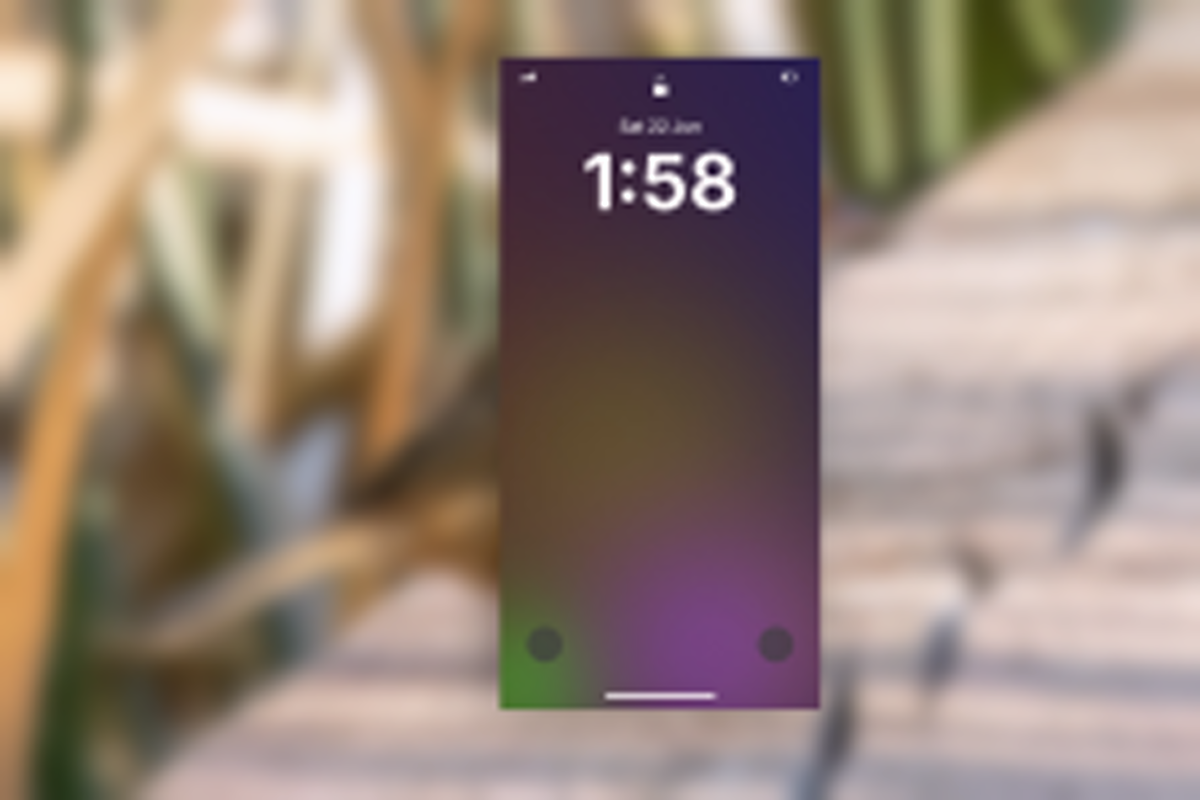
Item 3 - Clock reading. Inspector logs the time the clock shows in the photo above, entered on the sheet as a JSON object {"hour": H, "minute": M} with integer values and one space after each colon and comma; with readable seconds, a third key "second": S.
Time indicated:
{"hour": 1, "minute": 58}
